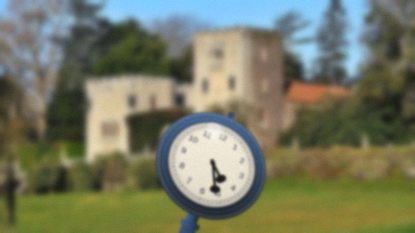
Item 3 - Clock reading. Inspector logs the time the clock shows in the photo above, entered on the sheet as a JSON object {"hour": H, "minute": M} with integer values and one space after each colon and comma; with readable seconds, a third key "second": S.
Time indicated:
{"hour": 4, "minute": 26}
